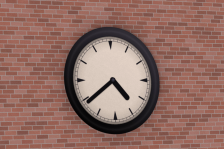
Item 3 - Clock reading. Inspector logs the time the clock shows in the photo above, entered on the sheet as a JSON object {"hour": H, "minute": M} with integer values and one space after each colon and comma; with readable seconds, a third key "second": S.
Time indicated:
{"hour": 4, "minute": 39}
